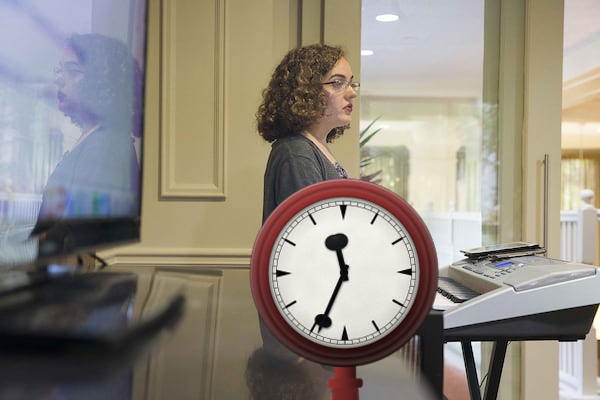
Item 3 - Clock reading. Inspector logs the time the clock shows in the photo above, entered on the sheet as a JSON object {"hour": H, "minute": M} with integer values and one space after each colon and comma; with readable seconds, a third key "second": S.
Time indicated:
{"hour": 11, "minute": 34}
